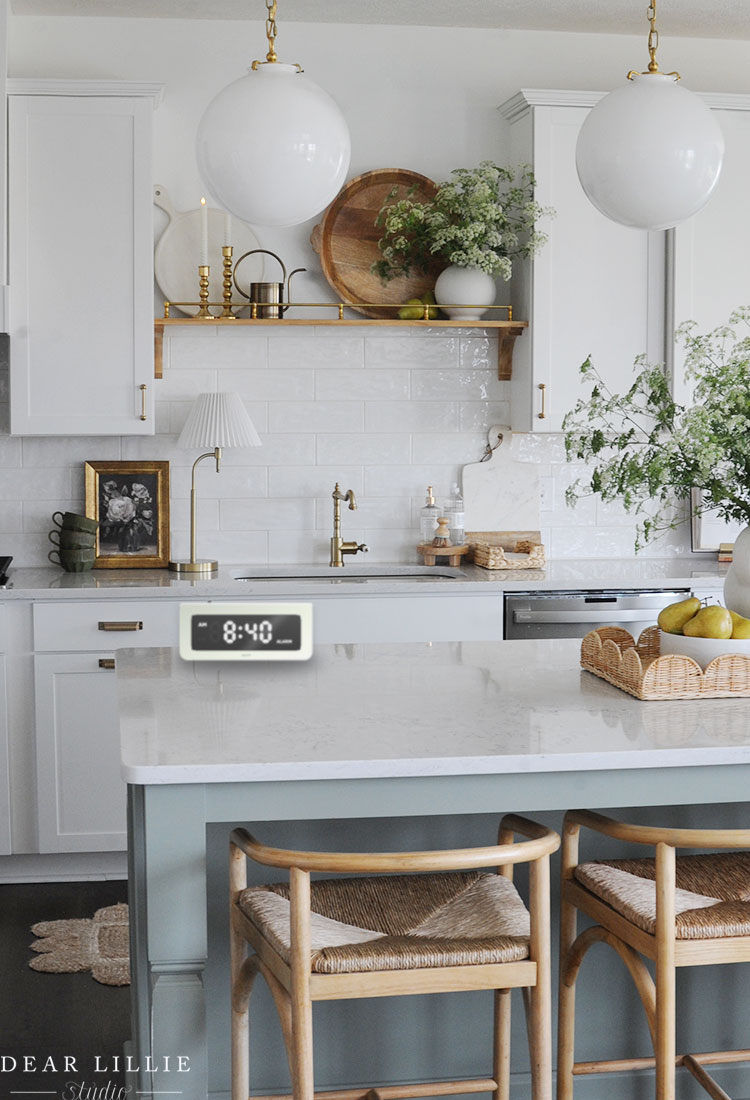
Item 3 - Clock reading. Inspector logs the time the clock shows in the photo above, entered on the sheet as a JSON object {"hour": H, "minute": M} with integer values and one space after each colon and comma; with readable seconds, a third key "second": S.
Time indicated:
{"hour": 8, "minute": 40}
